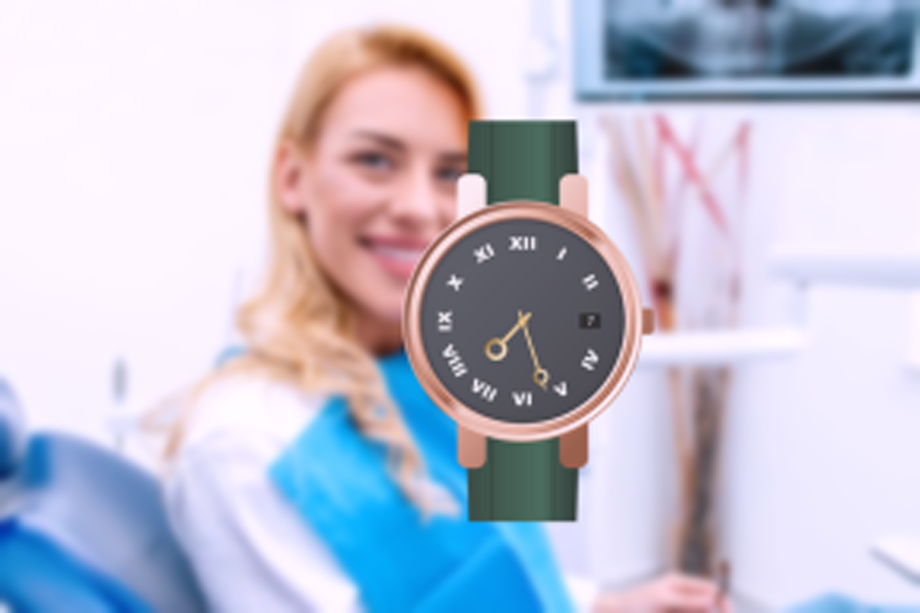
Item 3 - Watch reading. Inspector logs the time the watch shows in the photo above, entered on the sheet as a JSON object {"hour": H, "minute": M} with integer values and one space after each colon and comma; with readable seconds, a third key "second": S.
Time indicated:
{"hour": 7, "minute": 27}
